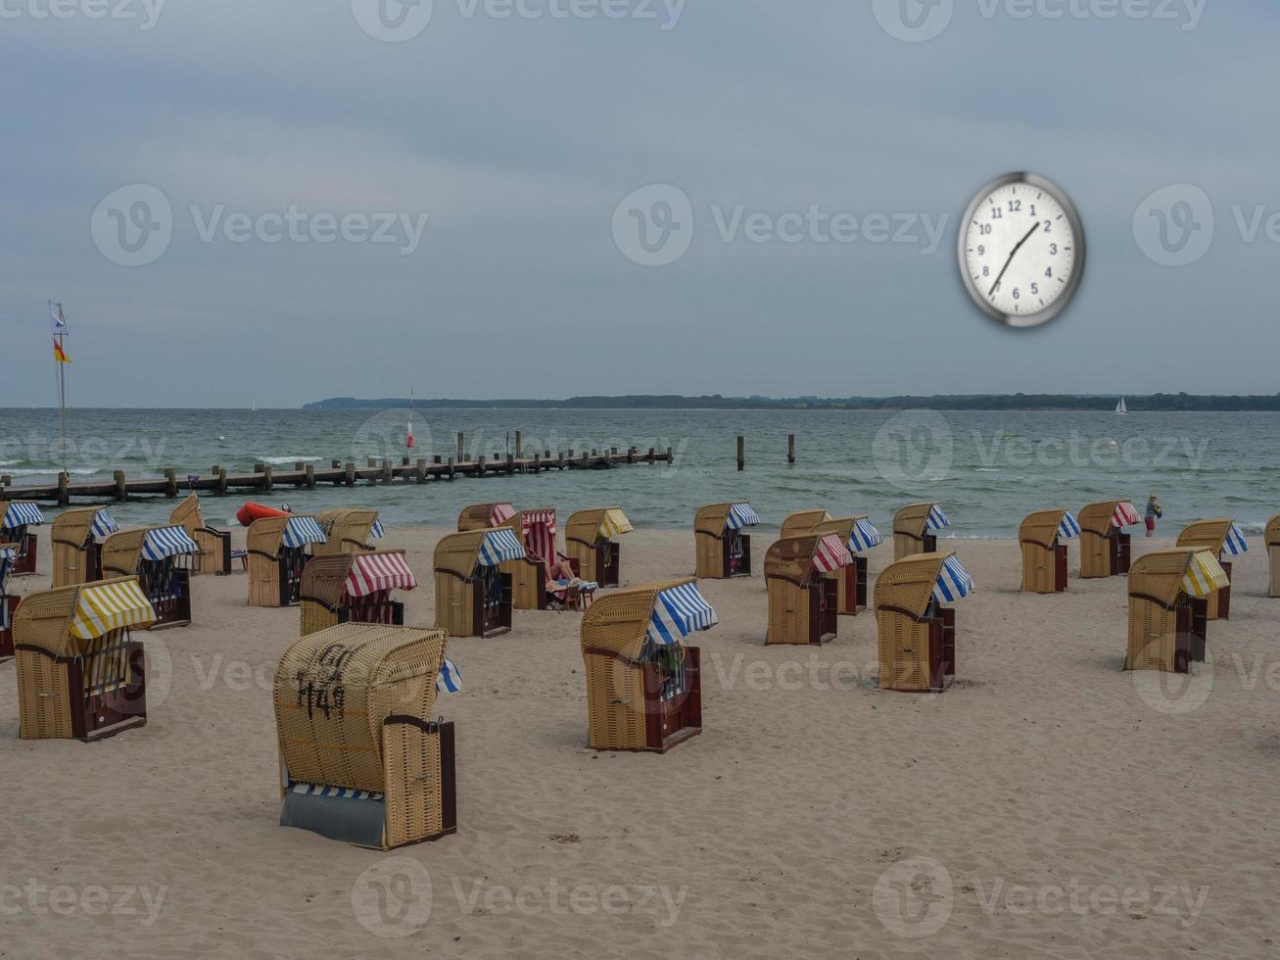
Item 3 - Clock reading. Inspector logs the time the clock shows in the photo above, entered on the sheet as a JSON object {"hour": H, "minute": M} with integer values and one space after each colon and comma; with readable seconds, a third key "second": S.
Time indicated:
{"hour": 1, "minute": 36}
